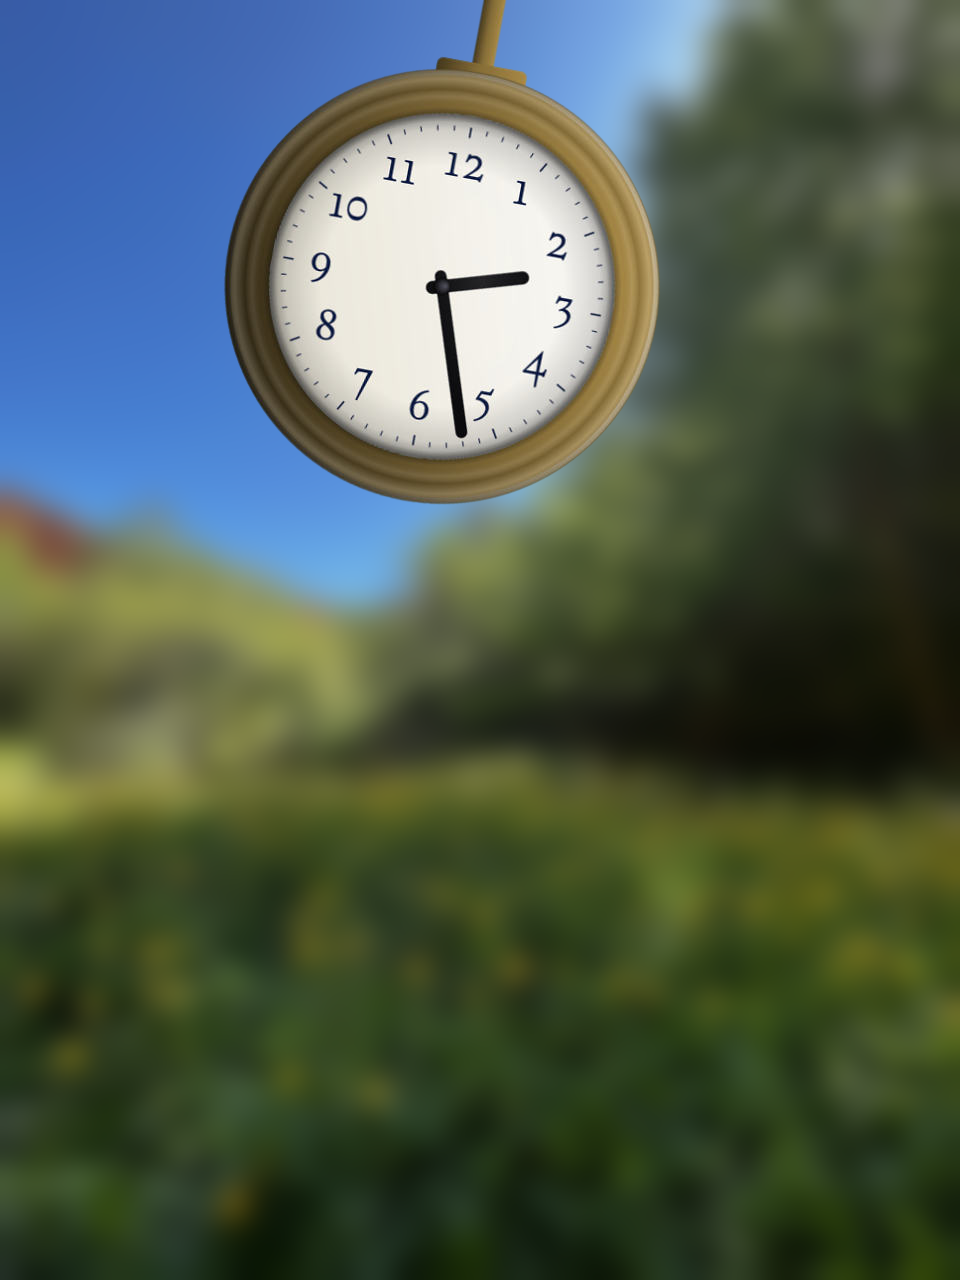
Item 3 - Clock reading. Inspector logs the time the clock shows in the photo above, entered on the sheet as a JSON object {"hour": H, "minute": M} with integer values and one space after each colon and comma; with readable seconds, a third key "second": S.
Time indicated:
{"hour": 2, "minute": 27}
